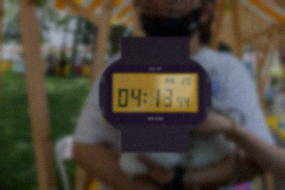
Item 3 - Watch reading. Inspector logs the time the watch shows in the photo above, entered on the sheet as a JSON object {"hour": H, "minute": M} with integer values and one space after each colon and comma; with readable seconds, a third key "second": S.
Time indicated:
{"hour": 4, "minute": 13}
